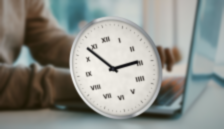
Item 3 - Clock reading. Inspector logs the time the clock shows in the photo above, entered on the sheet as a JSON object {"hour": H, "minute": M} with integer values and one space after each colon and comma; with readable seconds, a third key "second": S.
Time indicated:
{"hour": 2, "minute": 53}
